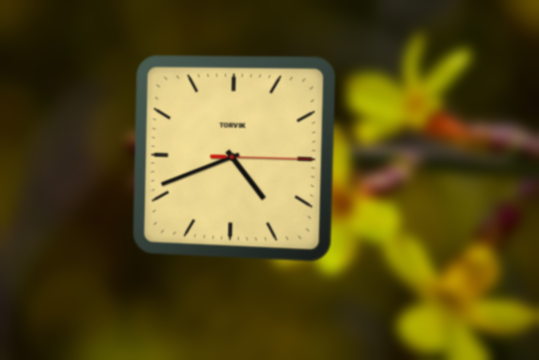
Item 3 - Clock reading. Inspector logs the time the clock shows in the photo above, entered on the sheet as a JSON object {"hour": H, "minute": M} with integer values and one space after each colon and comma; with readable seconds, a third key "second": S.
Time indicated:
{"hour": 4, "minute": 41, "second": 15}
